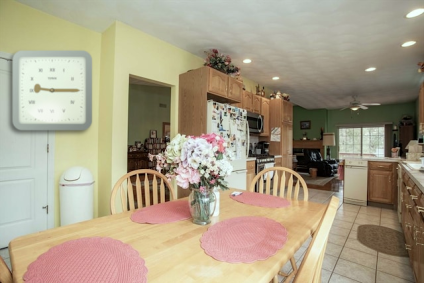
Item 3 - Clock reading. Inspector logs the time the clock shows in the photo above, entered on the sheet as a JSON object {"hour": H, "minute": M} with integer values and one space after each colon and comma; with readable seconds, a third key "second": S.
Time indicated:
{"hour": 9, "minute": 15}
